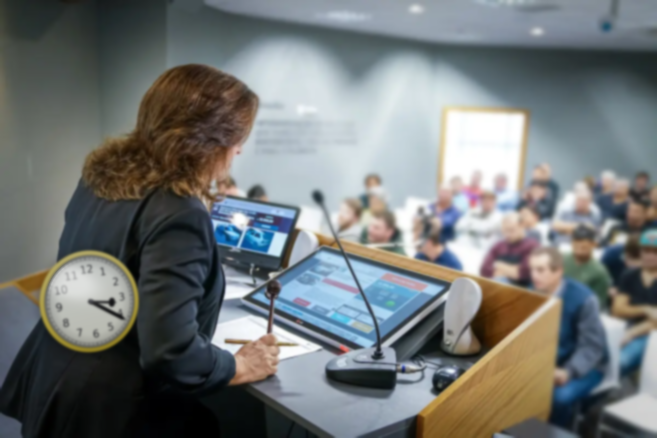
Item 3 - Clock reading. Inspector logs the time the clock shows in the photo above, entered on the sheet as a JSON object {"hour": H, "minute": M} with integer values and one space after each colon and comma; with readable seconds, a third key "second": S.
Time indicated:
{"hour": 3, "minute": 21}
